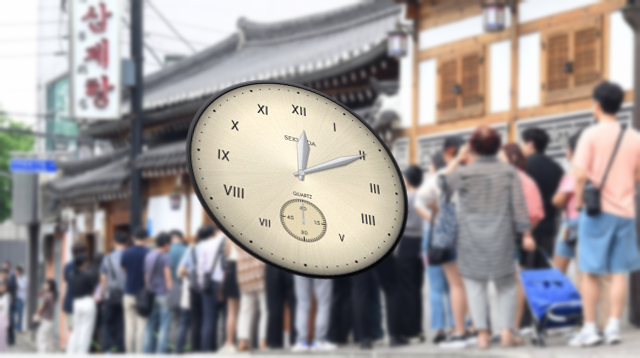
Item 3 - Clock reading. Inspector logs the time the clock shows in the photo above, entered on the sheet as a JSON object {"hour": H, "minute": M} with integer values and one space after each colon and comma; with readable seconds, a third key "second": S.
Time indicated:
{"hour": 12, "minute": 10}
